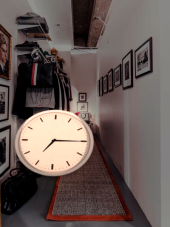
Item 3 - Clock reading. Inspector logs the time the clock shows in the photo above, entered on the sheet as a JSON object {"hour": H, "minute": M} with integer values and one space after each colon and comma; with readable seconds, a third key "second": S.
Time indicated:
{"hour": 7, "minute": 15}
